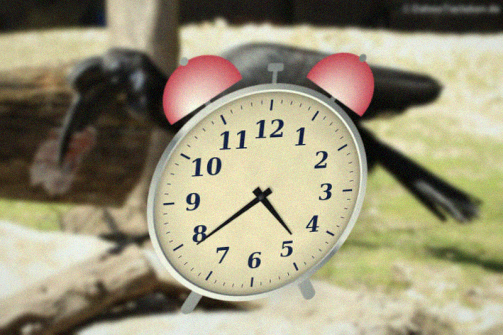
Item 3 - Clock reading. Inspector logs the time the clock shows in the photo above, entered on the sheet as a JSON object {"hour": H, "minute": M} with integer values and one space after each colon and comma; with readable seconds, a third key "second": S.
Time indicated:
{"hour": 4, "minute": 39}
